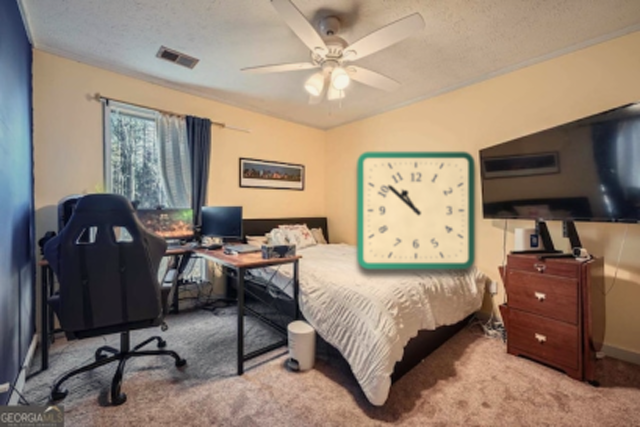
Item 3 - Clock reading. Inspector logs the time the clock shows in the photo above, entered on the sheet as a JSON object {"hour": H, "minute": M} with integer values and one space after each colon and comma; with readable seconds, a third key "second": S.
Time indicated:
{"hour": 10, "minute": 52}
